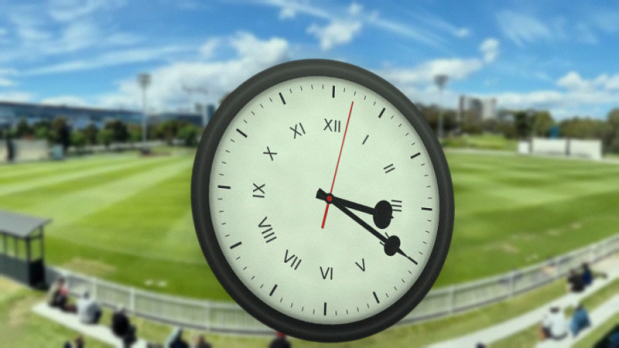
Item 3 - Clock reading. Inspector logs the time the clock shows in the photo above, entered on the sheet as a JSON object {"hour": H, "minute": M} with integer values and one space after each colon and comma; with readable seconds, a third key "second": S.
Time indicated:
{"hour": 3, "minute": 20, "second": 2}
